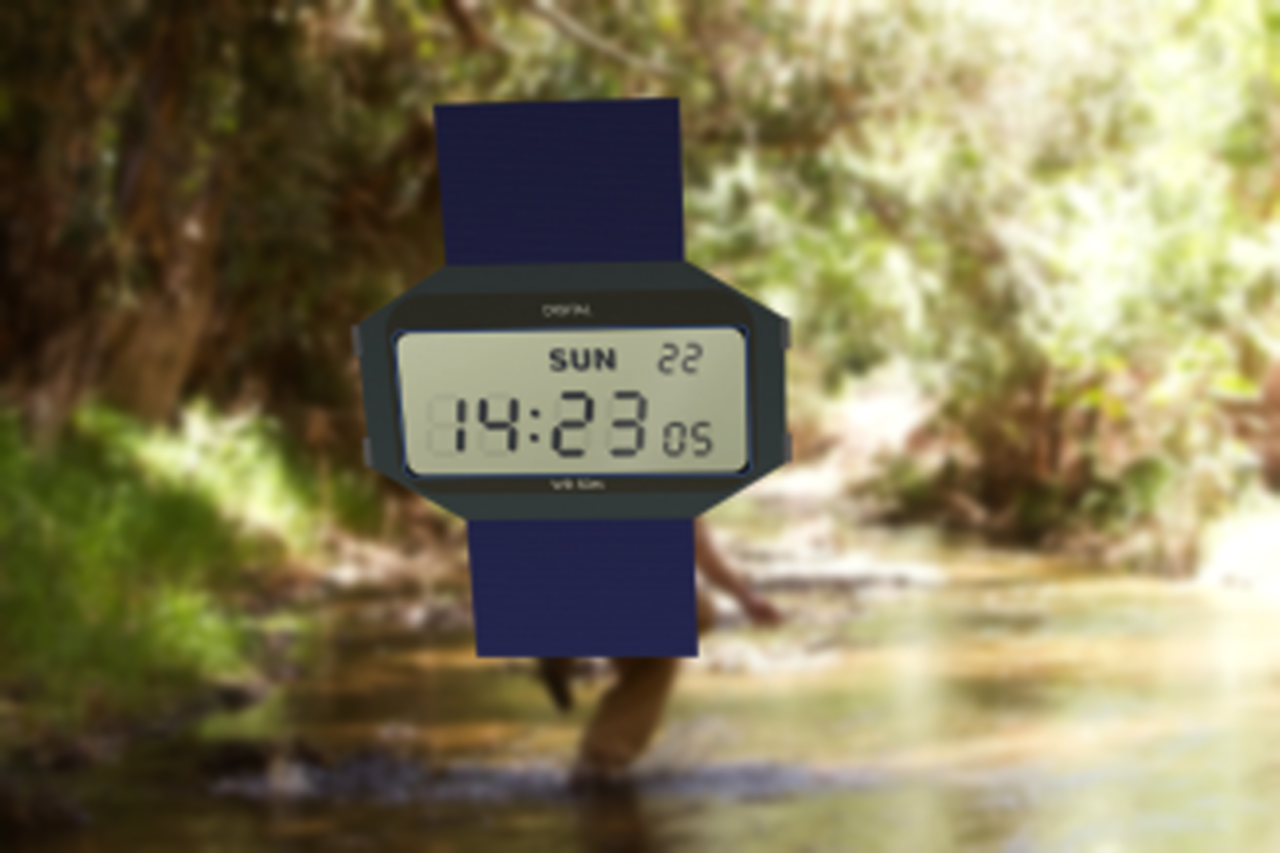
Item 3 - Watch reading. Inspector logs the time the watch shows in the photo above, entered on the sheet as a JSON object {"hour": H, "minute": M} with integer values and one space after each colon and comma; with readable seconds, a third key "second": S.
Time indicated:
{"hour": 14, "minute": 23, "second": 5}
